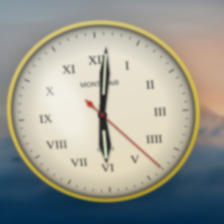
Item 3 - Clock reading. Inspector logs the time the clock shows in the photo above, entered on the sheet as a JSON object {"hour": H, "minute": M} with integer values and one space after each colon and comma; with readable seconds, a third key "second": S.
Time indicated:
{"hour": 6, "minute": 1, "second": 23}
